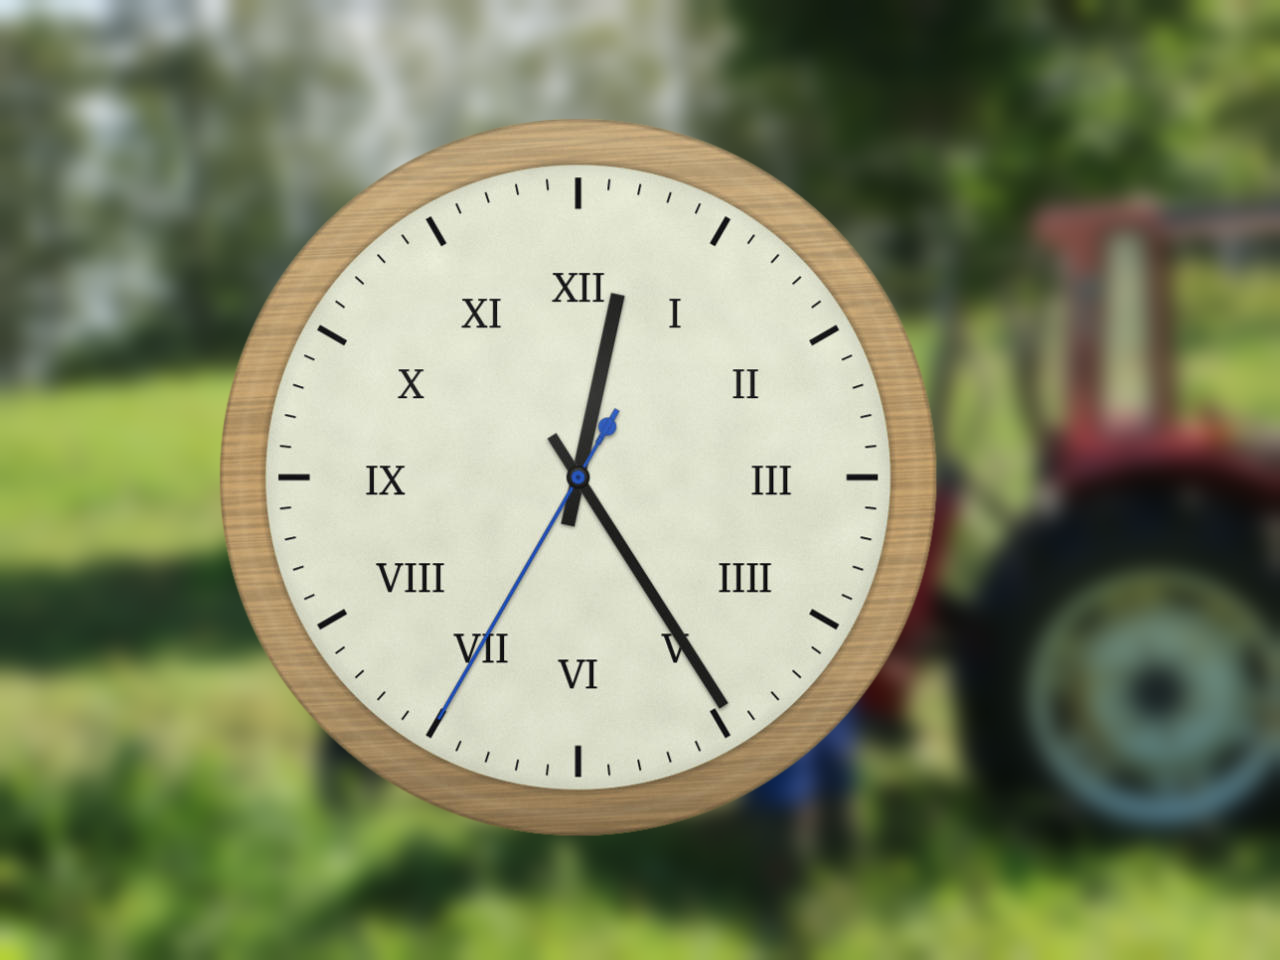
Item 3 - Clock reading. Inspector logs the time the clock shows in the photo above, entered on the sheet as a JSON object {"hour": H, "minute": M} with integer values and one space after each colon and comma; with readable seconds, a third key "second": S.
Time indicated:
{"hour": 12, "minute": 24, "second": 35}
